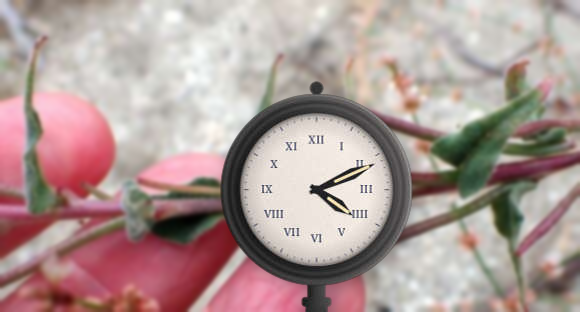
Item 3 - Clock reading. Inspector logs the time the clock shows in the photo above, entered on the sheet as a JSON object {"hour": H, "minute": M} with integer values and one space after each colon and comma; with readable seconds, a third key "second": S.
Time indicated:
{"hour": 4, "minute": 11}
